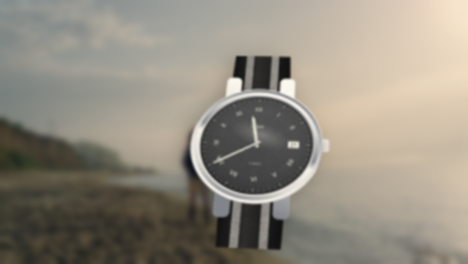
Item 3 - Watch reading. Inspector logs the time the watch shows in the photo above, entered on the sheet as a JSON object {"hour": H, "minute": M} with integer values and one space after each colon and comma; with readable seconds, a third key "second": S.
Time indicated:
{"hour": 11, "minute": 40}
